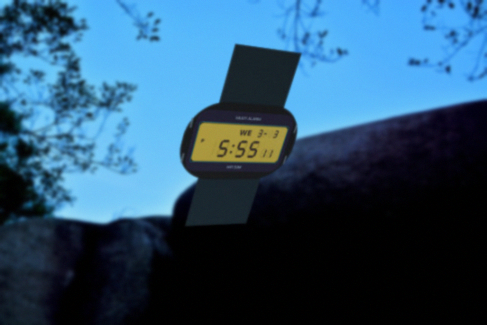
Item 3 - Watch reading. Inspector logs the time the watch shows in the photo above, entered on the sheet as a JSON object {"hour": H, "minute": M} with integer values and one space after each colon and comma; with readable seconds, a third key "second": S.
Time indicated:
{"hour": 5, "minute": 55, "second": 11}
